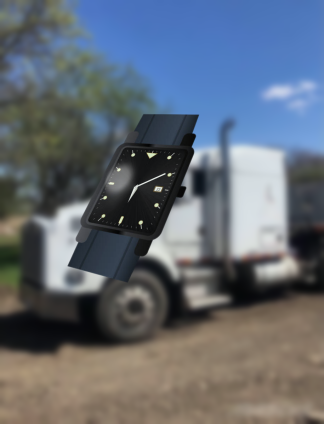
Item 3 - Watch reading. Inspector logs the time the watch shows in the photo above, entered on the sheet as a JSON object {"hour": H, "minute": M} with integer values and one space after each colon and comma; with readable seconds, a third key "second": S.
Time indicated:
{"hour": 6, "minute": 9}
